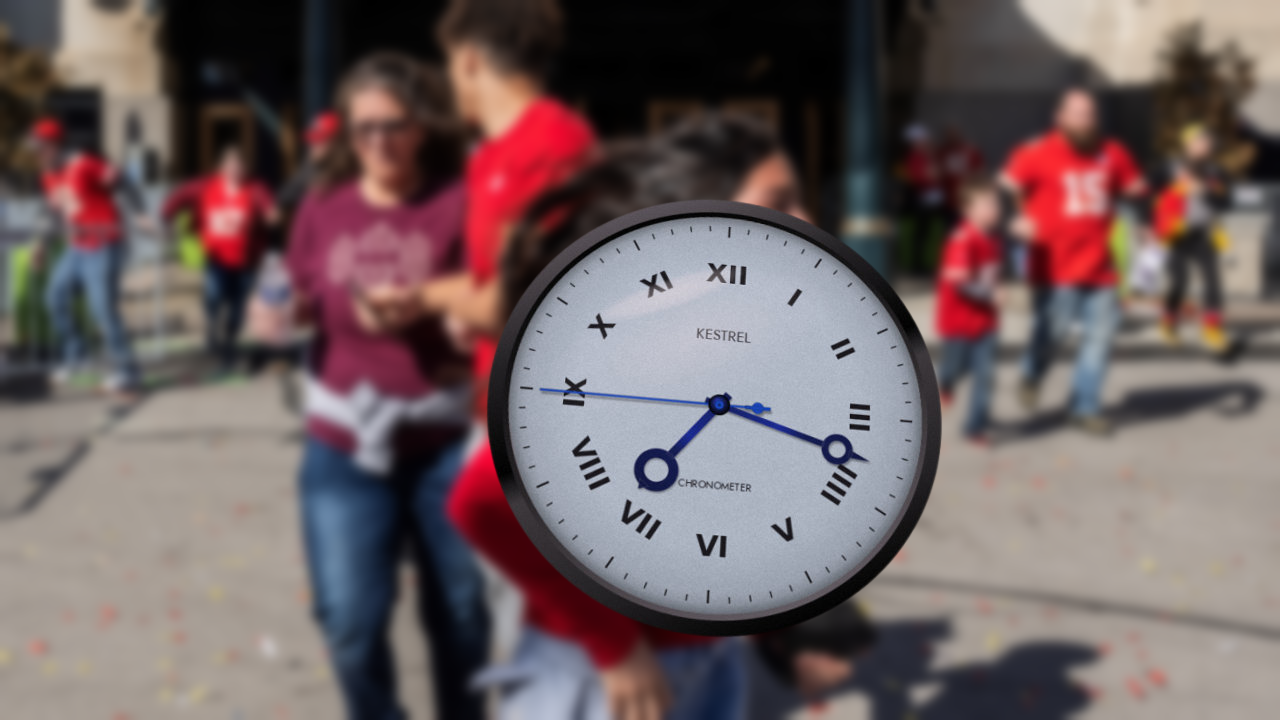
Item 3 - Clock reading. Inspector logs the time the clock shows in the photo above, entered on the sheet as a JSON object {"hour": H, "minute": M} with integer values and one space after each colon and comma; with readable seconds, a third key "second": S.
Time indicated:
{"hour": 7, "minute": 17, "second": 45}
